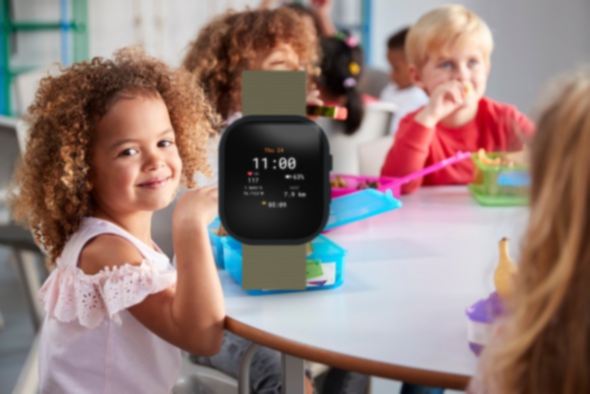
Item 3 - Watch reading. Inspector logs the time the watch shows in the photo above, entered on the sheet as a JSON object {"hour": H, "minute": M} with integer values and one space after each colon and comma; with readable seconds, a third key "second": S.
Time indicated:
{"hour": 11, "minute": 0}
